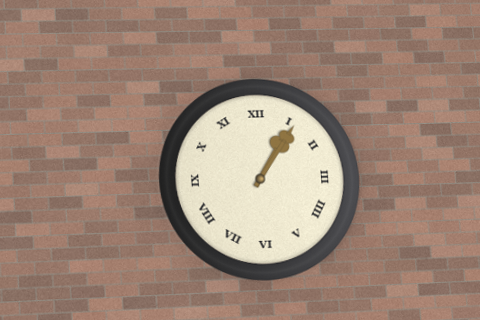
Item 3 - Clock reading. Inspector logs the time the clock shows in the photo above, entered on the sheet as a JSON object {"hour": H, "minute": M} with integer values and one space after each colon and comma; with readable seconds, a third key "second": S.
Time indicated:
{"hour": 1, "minute": 6}
